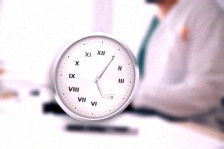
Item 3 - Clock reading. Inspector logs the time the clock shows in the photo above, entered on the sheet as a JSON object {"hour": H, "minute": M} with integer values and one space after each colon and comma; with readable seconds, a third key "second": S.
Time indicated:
{"hour": 5, "minute": 5}
